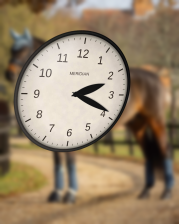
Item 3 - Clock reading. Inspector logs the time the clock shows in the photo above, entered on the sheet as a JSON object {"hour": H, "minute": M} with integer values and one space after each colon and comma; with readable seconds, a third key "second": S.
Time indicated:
{"hour": 2, "minute": 19}
